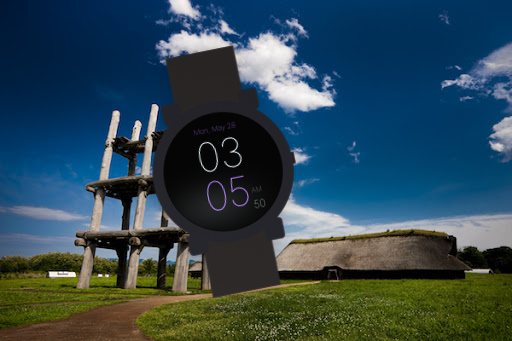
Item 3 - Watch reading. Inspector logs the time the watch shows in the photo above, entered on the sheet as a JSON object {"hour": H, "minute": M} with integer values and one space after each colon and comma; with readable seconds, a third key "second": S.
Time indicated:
{"hour": 3, "minute": 5, "second": 50}
